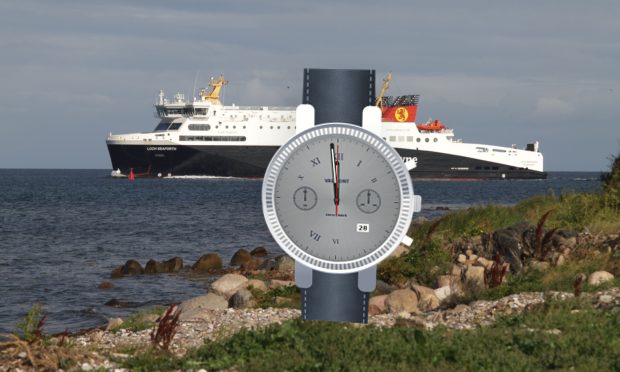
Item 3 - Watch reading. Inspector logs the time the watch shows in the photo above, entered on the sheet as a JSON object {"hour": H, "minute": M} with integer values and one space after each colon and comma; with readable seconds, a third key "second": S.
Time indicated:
{"hour": 11, "minute": 59}
